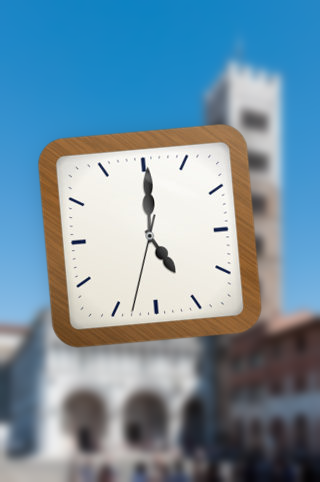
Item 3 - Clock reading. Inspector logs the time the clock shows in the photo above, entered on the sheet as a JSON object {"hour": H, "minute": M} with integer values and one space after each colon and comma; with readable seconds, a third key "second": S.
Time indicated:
{"hour": 5, "minute": 0, "second": 33}
